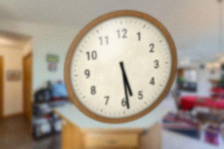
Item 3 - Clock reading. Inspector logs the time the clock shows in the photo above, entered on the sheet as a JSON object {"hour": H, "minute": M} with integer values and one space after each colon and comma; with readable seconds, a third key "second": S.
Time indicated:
{"hour": 5, "minute": 29}
